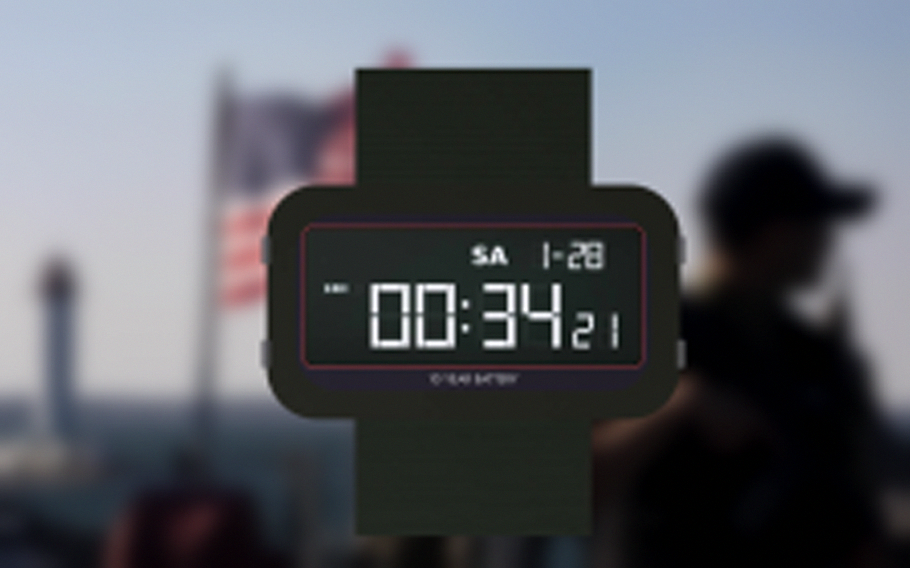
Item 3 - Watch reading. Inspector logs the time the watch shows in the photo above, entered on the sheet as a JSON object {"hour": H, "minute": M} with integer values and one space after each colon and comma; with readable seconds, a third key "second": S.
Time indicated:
{"hour": 0, "minute": 34, "second": 21}
